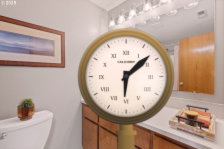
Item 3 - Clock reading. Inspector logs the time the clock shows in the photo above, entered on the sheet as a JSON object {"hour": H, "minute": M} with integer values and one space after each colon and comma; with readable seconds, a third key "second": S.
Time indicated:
{"hour": 6, "minute": 8}
